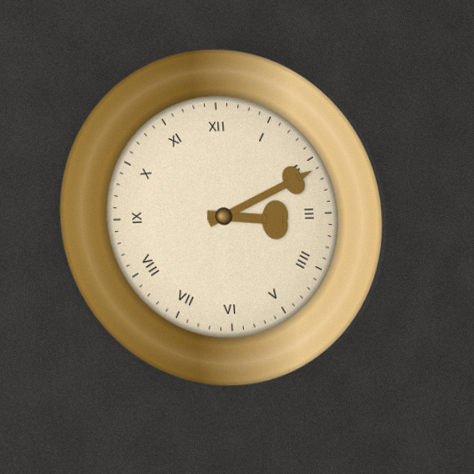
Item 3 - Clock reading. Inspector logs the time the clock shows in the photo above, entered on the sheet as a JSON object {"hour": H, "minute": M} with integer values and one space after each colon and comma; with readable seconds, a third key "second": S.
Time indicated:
{"hour": 3, "minute": 11}
